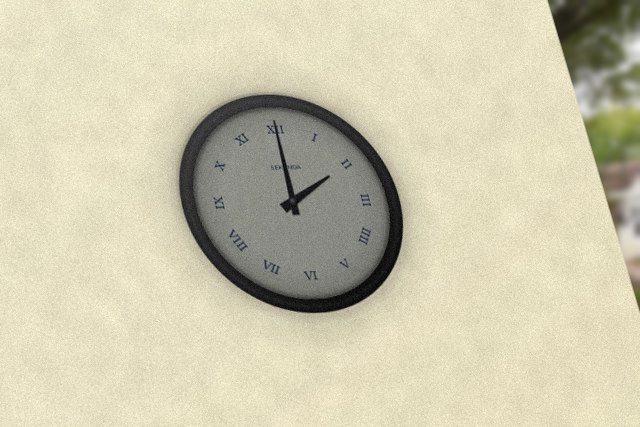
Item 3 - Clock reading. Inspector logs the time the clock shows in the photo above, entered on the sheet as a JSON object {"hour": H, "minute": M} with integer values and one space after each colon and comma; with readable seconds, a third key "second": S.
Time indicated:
{"hour": 2, "minute": 0}
